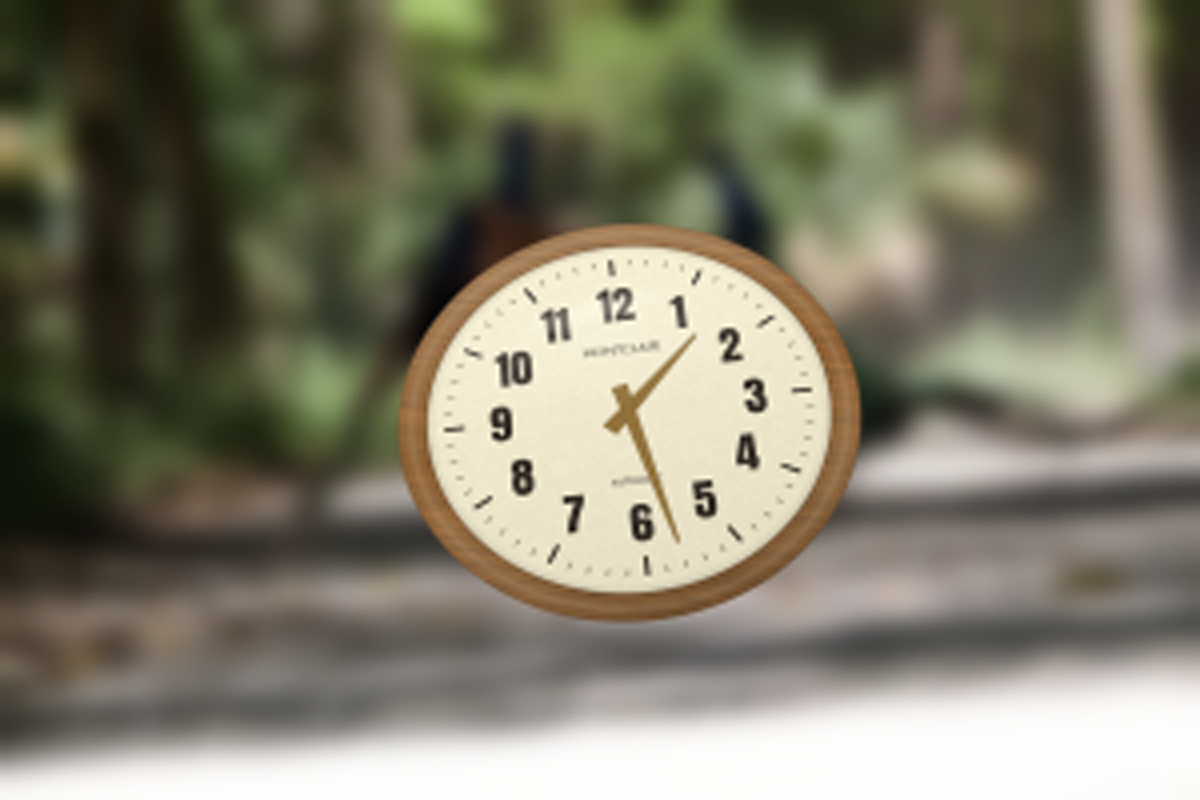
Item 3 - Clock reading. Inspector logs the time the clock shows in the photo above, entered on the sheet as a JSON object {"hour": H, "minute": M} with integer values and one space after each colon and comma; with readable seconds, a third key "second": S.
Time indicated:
{"hour": 1, "minute": 28}
